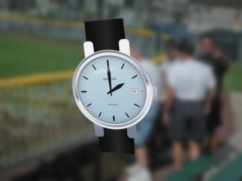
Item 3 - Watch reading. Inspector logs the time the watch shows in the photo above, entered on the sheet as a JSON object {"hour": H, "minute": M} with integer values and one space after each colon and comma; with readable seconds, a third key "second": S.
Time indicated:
{"hour": 2, "minute": 0}
